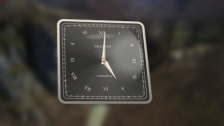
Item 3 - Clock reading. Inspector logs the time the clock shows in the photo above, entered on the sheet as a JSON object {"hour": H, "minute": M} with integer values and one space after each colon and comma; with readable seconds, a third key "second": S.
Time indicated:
{"hour": 5, "minute": 1}
